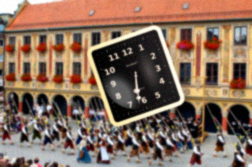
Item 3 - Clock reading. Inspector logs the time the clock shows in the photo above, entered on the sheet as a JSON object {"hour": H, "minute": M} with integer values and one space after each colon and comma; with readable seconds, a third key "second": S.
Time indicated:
{"hour": 6, "minute": 32}
